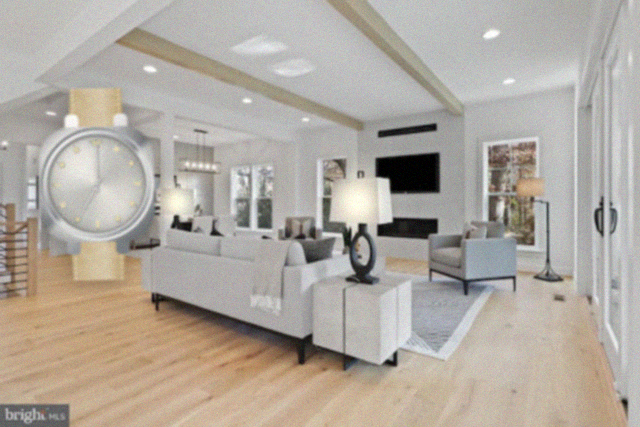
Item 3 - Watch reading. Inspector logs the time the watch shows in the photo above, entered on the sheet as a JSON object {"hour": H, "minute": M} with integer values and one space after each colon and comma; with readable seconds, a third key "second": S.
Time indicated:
{"hour": 7, "minute": 0}
